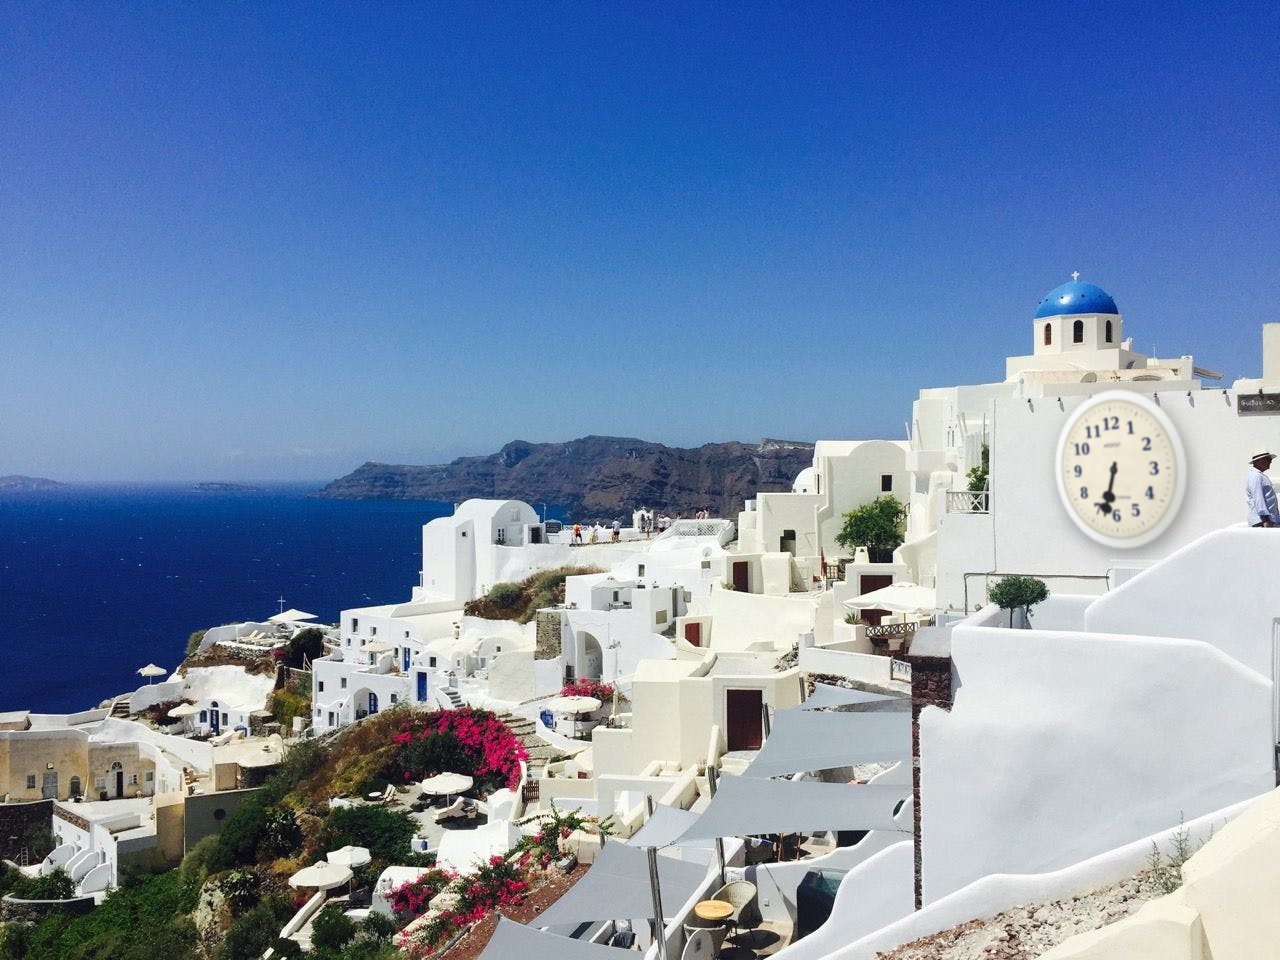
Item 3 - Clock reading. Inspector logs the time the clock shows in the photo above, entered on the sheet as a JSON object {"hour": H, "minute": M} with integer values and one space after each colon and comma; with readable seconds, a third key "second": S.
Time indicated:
{"hour": 6, "minute": 33}
